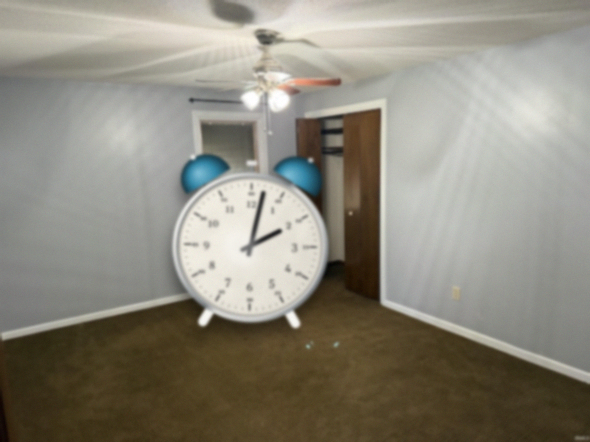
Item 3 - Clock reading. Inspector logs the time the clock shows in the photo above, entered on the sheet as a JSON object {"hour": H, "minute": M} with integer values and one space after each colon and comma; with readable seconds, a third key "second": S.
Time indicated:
{"hour": 2, "minute": 2}
